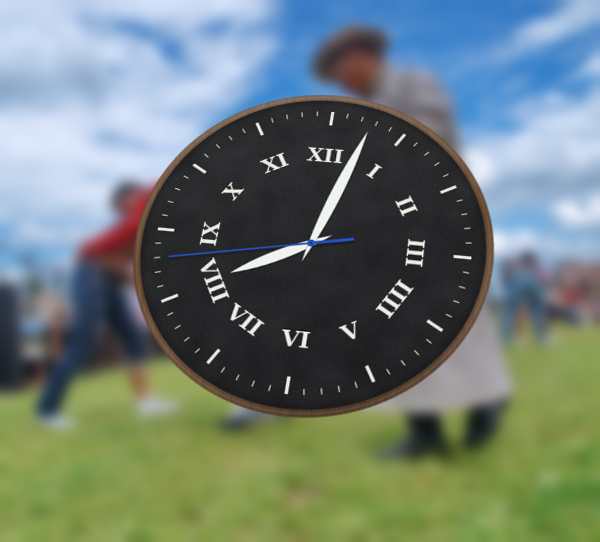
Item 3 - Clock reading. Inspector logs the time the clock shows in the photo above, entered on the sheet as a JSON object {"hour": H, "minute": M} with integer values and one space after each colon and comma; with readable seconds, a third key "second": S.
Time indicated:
{"hour": 8, "minute": 2, "second": 43}
